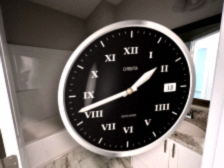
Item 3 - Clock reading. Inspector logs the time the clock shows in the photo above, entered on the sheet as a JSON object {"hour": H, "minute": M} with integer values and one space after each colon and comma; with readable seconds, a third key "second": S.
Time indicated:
{"hour": 1, "minute": 42}
